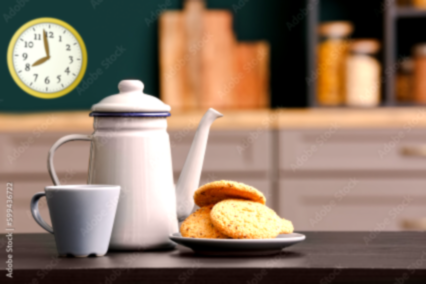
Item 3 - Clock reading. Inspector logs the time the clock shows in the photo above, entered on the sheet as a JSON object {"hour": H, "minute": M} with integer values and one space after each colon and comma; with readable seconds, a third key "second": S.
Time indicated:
{"hour": 7, "minute": 58}
